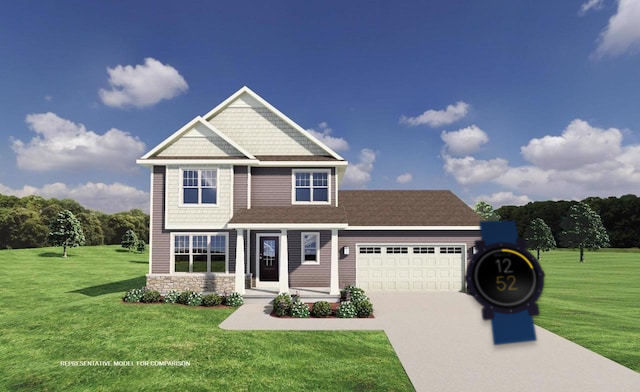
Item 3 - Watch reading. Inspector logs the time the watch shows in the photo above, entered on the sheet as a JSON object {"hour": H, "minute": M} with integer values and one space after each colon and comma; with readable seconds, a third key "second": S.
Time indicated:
{"hour": 12, "minute": 52}
